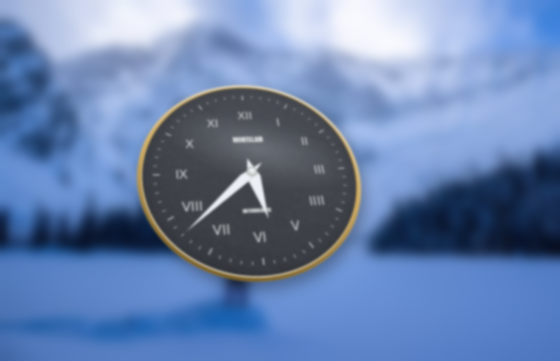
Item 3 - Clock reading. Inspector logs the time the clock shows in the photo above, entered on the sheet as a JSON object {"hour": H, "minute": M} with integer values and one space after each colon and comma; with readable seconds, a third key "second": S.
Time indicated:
{"hour": 5, "minute": 38}
